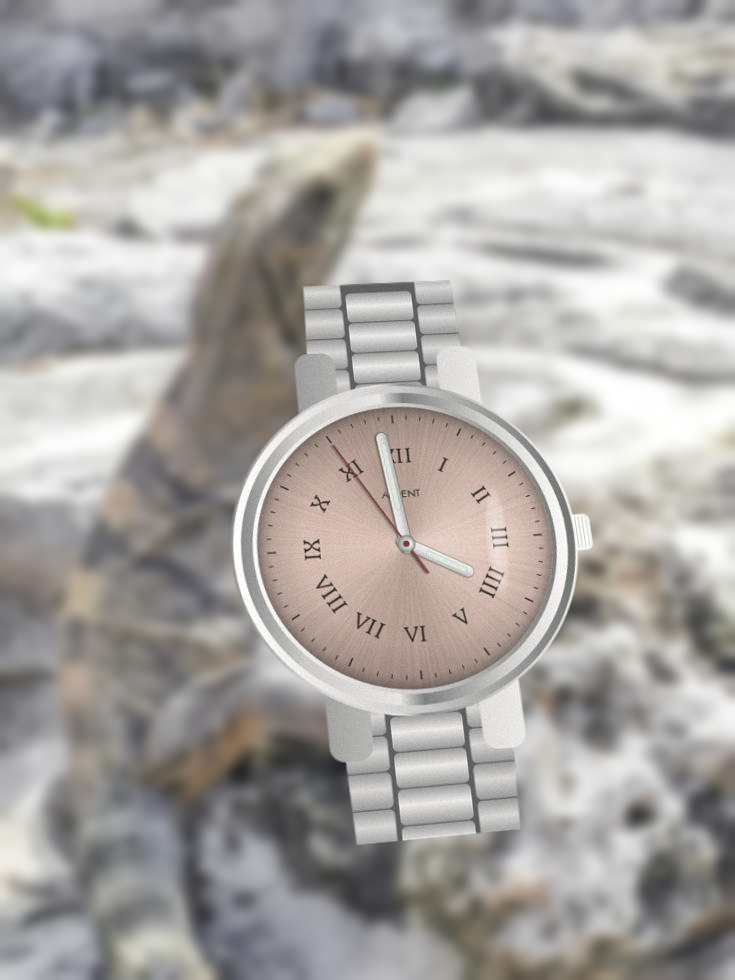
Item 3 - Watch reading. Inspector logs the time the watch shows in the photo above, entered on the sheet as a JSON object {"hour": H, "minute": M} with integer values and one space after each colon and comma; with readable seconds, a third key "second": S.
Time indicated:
{"hour": 3, "minute": 58, "second": 55}
